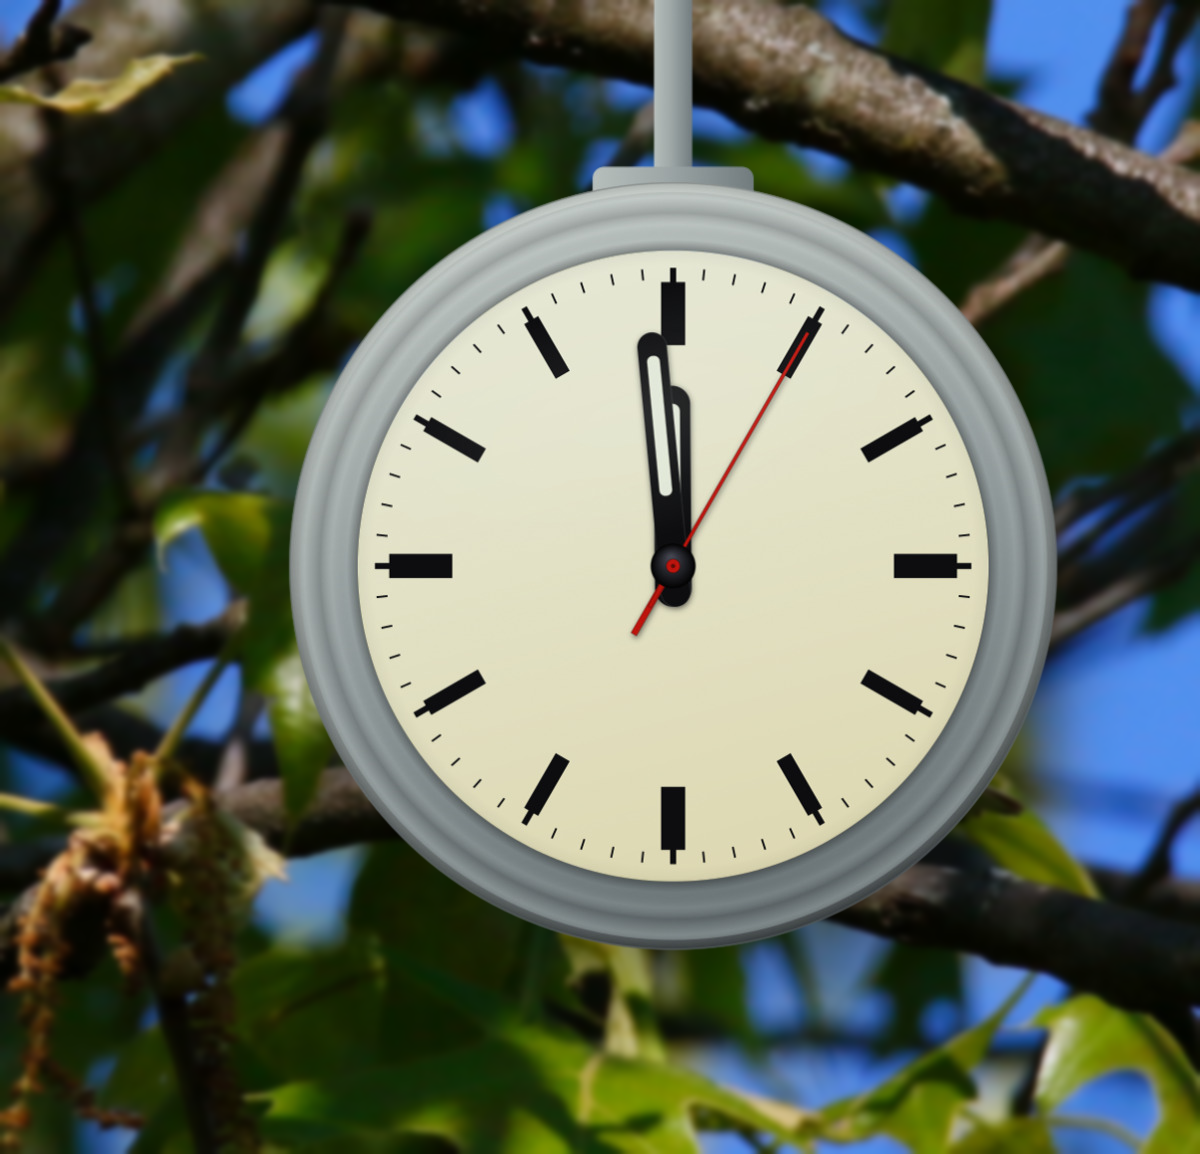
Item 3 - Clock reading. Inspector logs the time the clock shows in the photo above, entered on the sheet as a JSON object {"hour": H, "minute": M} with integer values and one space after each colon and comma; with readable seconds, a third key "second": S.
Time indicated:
{"hour": 11, "minute": 59, "second": 5}
